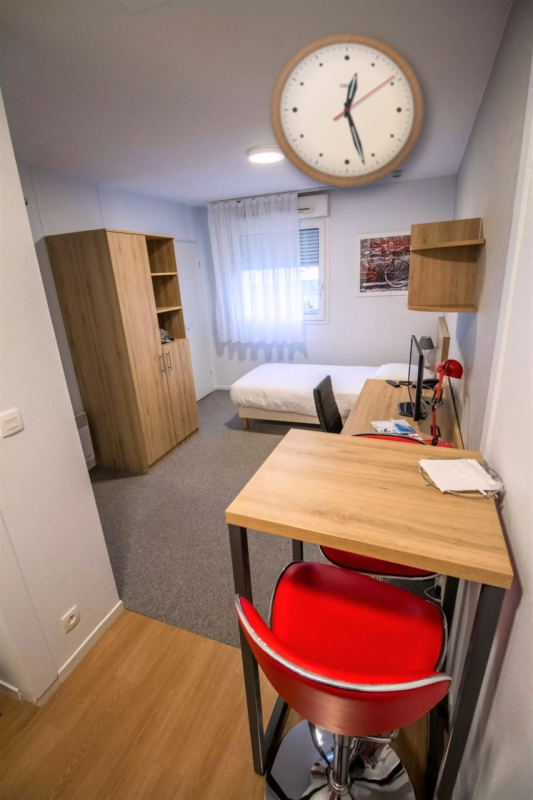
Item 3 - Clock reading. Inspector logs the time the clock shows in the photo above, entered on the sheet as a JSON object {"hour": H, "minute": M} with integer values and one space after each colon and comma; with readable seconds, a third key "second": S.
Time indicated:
{"hour": 12, "minute": 27, "second": 9}
